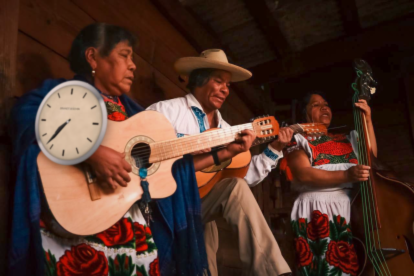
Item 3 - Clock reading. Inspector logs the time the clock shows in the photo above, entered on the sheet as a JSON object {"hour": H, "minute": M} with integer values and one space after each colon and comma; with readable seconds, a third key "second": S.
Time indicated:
{"hour": 7, "minute": 37}
